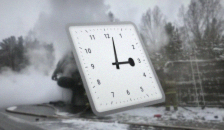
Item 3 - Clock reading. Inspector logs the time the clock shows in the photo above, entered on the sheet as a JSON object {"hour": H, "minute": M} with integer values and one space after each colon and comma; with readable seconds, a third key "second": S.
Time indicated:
{"hour": 3, "minute": 2}
